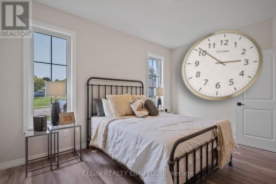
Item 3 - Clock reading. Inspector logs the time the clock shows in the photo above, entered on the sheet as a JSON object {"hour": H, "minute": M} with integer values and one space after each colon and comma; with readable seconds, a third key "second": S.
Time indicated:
{"hour": 2, "minute": 51}
